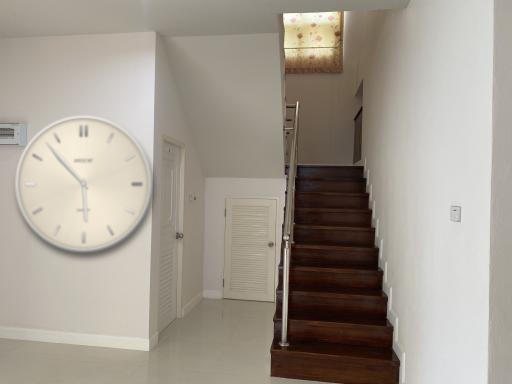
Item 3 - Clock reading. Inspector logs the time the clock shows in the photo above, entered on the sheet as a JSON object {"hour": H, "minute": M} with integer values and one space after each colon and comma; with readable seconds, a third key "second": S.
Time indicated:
{"hour": 5, "minute": 53}
